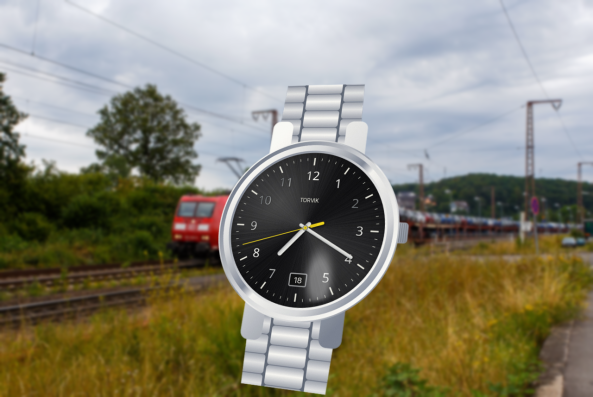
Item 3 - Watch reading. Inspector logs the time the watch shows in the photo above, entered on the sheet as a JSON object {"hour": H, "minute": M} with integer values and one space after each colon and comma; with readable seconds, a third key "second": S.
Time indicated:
{"hour": 7, "minute": 19, "second": 42}
